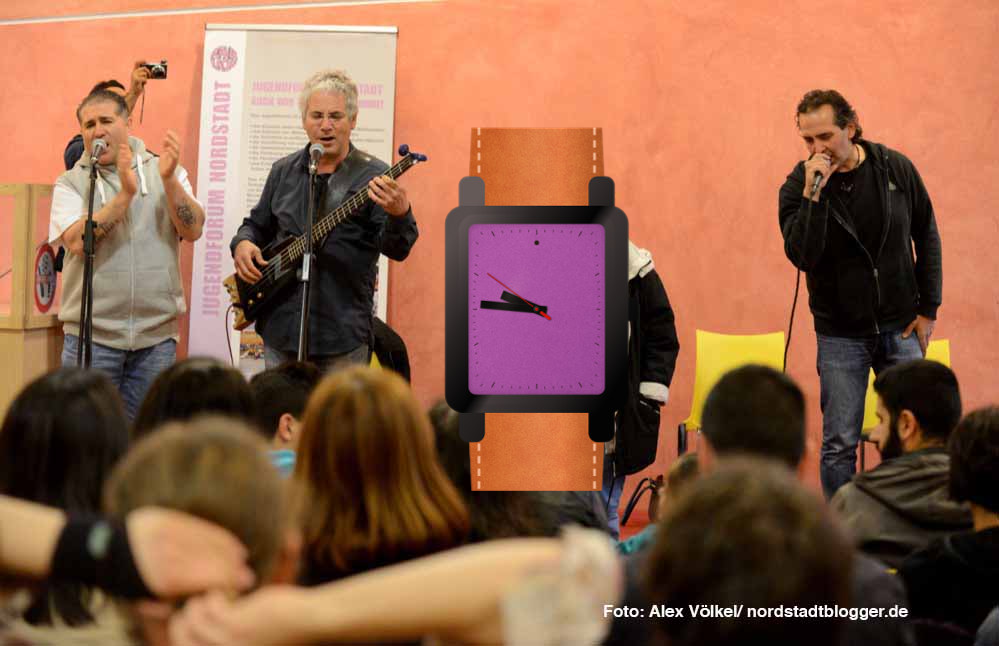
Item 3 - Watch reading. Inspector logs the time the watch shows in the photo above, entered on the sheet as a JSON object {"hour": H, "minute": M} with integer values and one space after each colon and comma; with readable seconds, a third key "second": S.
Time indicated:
{"hour": 9, "minute": 45, "second": 51}
